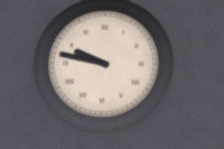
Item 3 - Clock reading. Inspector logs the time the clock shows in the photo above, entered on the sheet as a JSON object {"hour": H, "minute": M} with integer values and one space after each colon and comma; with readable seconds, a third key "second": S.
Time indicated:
{"hour": 9, "minute": 47}
